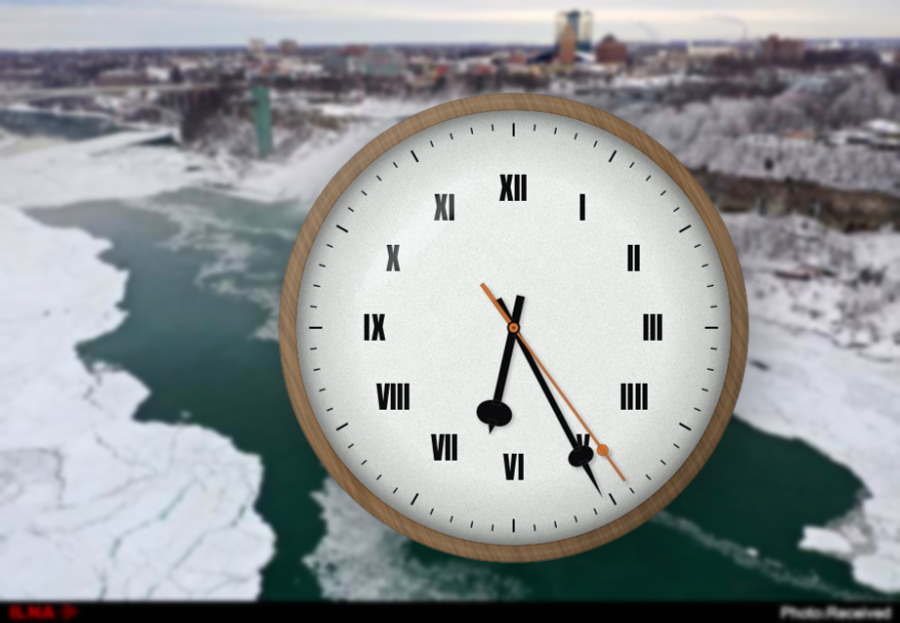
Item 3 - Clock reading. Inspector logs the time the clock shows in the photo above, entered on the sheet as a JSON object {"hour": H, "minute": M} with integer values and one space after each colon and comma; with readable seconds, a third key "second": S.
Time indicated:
{"hour": 6, "minute": 25, "second": 24}
